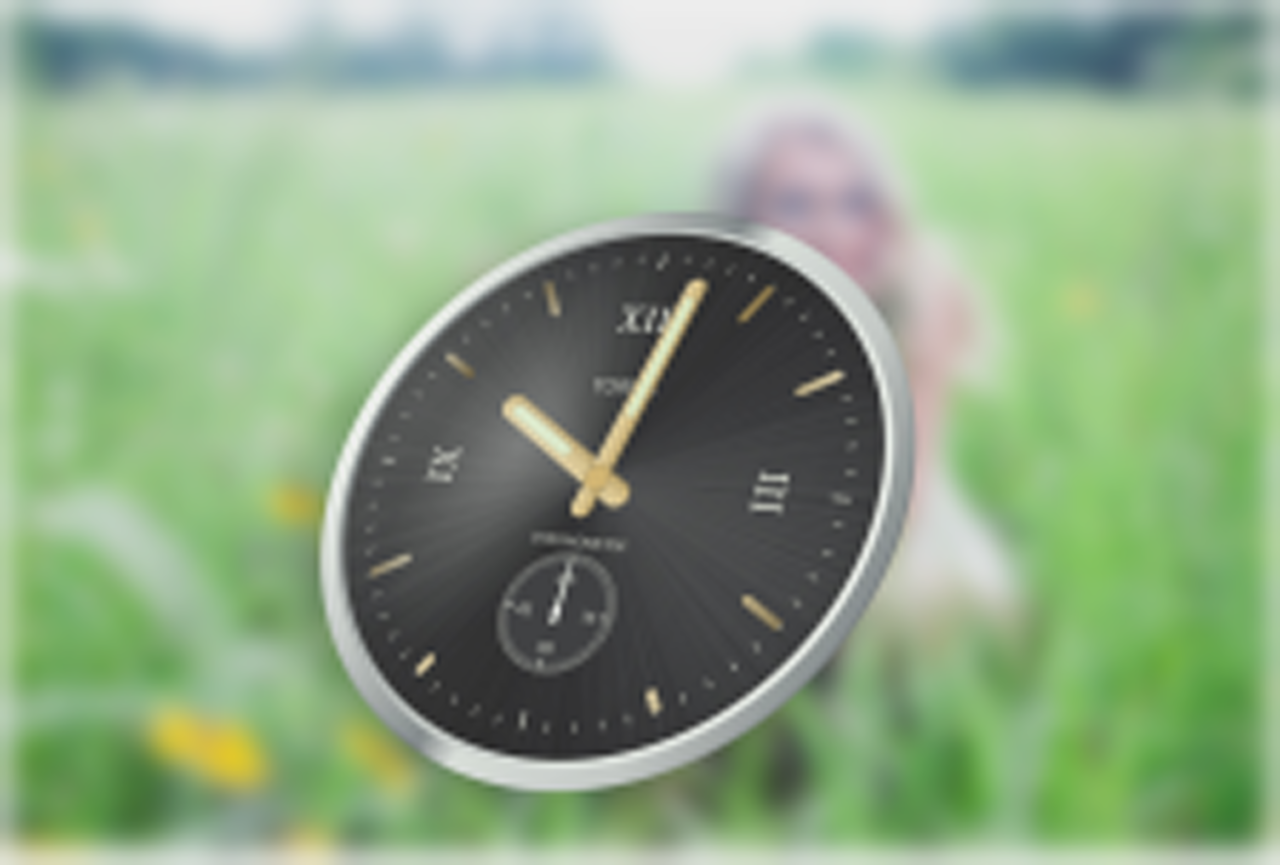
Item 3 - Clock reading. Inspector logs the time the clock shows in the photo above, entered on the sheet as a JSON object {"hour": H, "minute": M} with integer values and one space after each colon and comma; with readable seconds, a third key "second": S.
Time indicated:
{"hour": 10, "minute": 2}
